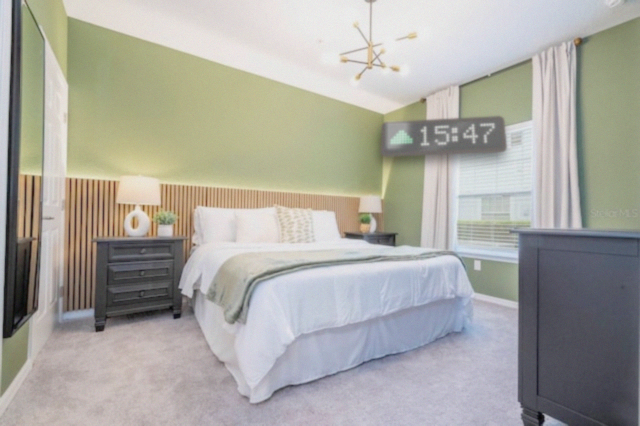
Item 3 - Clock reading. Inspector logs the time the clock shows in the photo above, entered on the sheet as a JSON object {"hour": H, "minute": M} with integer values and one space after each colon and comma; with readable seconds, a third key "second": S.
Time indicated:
{"hour": 15, "minute": 47}
